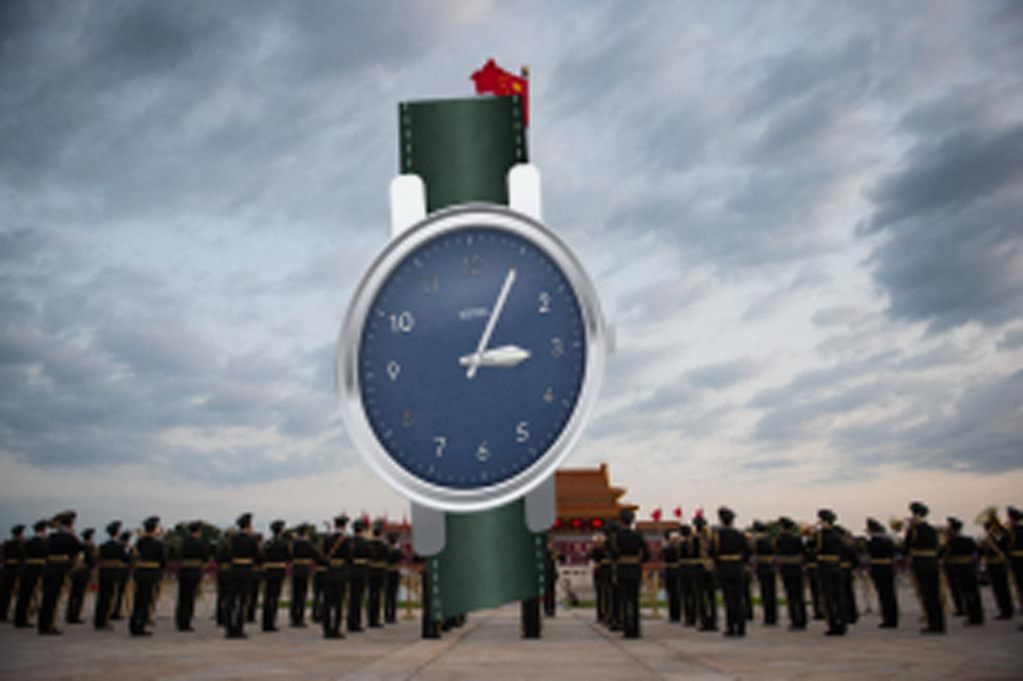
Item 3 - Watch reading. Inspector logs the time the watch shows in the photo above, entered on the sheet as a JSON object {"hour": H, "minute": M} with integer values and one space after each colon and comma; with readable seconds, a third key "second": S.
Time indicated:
{"hour": 3, "minute": 5}
